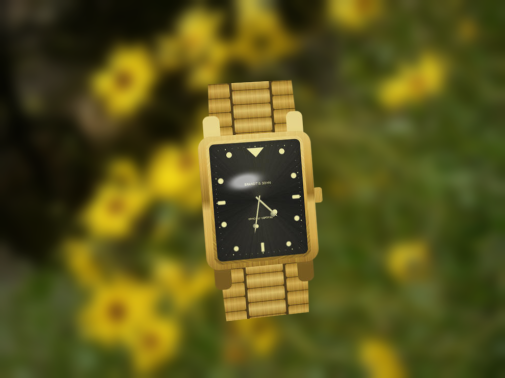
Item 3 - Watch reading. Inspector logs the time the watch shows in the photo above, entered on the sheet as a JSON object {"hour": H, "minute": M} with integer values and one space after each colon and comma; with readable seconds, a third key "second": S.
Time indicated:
{"hour": 4, "minute": 32}
